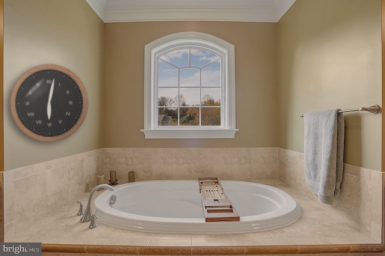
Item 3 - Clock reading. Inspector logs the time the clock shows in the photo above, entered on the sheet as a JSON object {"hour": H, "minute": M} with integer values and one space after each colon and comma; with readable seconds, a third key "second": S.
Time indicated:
{"hour": 6, "minute": 2}
